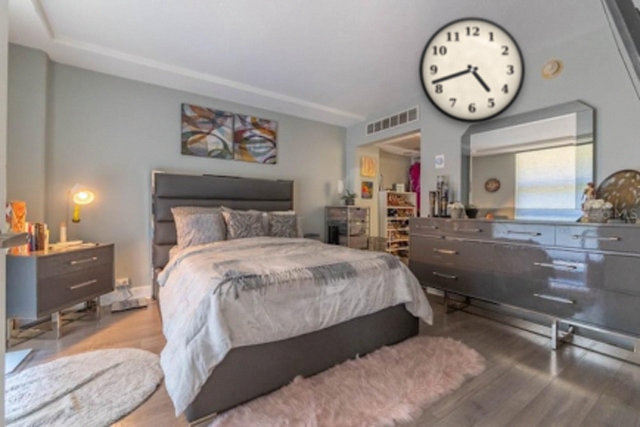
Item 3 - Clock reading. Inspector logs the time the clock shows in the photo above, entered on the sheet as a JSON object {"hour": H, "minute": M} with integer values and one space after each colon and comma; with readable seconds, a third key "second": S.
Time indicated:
{"hour": 4, "minute": 42}
